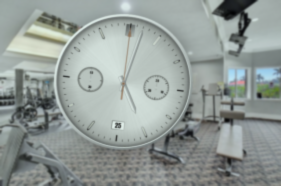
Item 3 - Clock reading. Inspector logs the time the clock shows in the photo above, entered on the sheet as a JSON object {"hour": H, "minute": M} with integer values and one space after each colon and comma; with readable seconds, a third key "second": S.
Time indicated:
{"hour": 5, "minute": 2}
